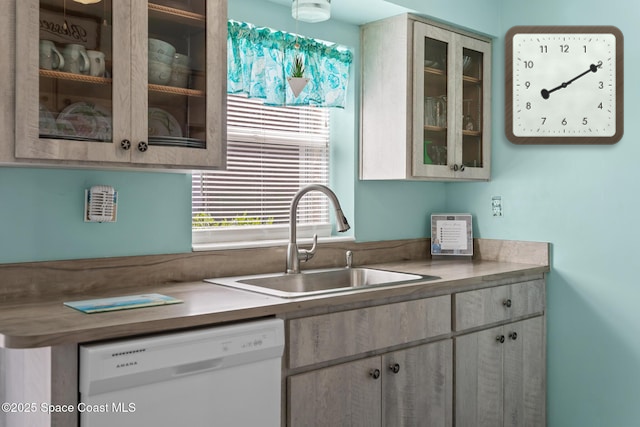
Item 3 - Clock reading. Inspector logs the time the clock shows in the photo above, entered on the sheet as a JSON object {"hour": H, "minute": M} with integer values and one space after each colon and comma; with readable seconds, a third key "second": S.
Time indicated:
{"hour": 8, "minute": 10}
